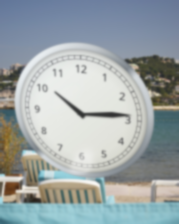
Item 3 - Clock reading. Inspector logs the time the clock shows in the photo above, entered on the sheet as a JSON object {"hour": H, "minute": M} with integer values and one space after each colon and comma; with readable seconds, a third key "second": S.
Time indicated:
{"hour": 10, "minute": 14}
